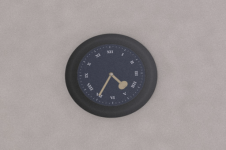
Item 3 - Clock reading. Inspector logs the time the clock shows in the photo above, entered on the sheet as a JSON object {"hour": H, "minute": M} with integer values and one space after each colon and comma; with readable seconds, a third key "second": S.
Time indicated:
{"hour": 4, "minute": 35}
